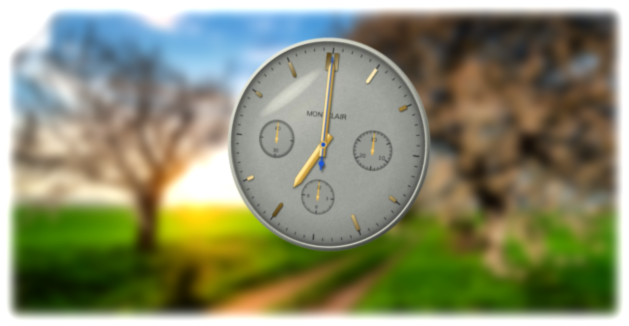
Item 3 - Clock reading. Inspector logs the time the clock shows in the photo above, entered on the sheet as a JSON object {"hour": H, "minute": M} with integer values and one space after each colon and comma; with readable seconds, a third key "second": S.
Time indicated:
{"hour": 7, "minute": 0}
